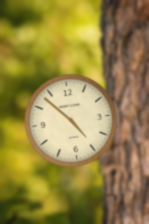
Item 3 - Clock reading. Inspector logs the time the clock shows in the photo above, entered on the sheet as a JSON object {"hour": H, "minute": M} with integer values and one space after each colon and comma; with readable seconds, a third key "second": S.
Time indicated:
{"hour": 4, "minute": 53}
